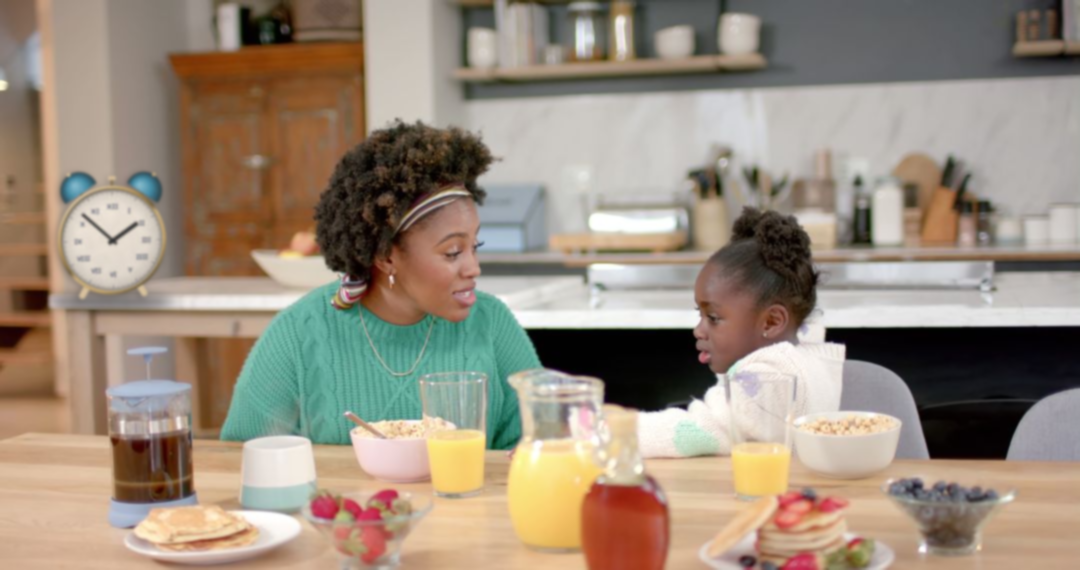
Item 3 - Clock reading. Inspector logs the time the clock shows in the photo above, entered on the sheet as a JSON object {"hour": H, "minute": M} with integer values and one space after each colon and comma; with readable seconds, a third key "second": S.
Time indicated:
{"hour": 1, "minute": 52}
